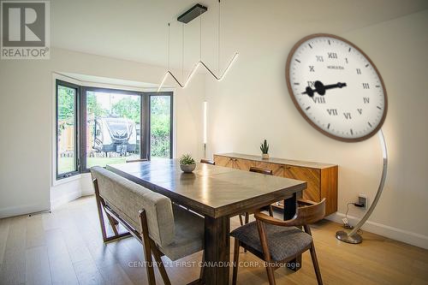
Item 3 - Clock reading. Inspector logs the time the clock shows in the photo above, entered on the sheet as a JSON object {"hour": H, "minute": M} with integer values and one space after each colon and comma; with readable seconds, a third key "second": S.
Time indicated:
{"hour": 8, "minute": 43}
